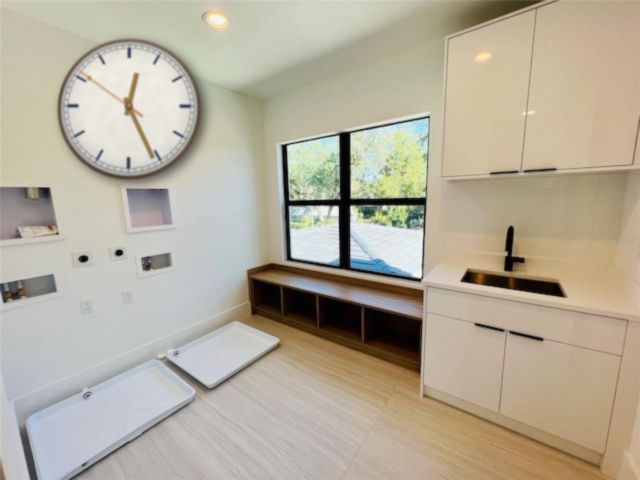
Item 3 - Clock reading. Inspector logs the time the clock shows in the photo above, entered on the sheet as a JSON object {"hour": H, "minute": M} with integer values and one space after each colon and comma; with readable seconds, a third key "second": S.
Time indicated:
{"hour": 12, "minute": 25, "second": 51}
